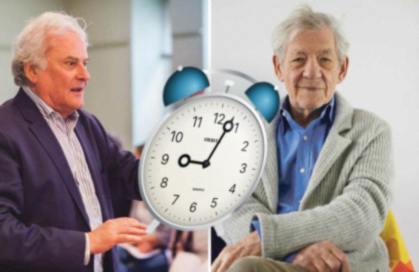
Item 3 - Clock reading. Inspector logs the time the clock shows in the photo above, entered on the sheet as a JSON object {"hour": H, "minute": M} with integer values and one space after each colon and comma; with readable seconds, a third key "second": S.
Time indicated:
{"hour": 9, "minute": 3}
